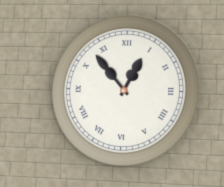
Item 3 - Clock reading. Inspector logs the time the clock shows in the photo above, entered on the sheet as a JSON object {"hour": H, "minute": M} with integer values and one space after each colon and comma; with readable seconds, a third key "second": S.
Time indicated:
{"hour": 12, "minute": 53}
